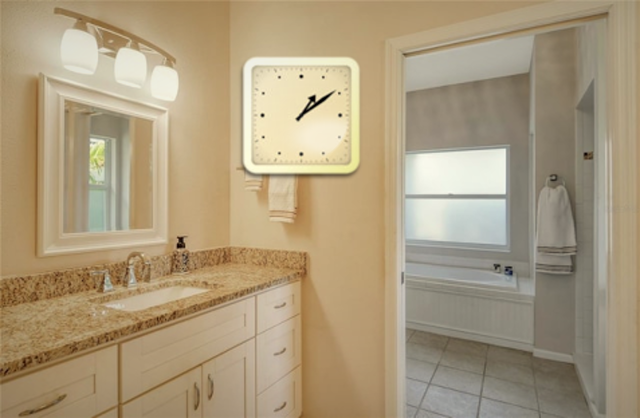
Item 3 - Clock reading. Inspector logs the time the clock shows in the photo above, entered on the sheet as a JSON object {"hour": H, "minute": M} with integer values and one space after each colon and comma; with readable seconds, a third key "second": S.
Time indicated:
{"hour": 1, "minute": 9}
